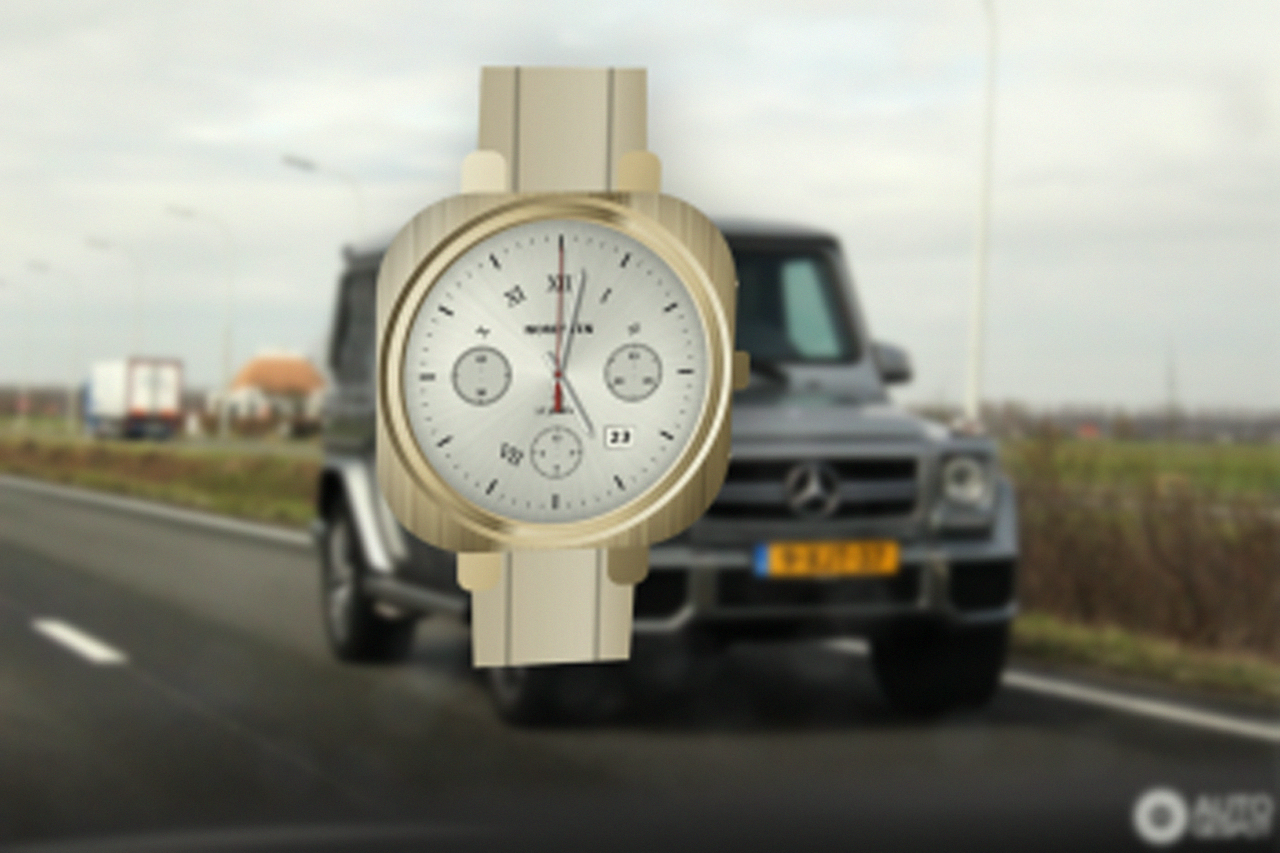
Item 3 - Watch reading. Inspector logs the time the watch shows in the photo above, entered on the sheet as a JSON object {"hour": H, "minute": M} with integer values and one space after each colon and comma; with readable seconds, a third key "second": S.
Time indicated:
{"hour": 5, "minute": 2}
